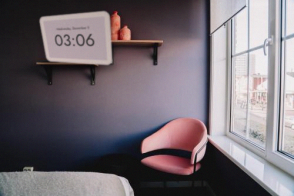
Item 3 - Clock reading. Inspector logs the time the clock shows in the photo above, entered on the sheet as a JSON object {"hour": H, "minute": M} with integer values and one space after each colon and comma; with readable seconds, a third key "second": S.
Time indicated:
{"hour": 3, "minute": 6}
